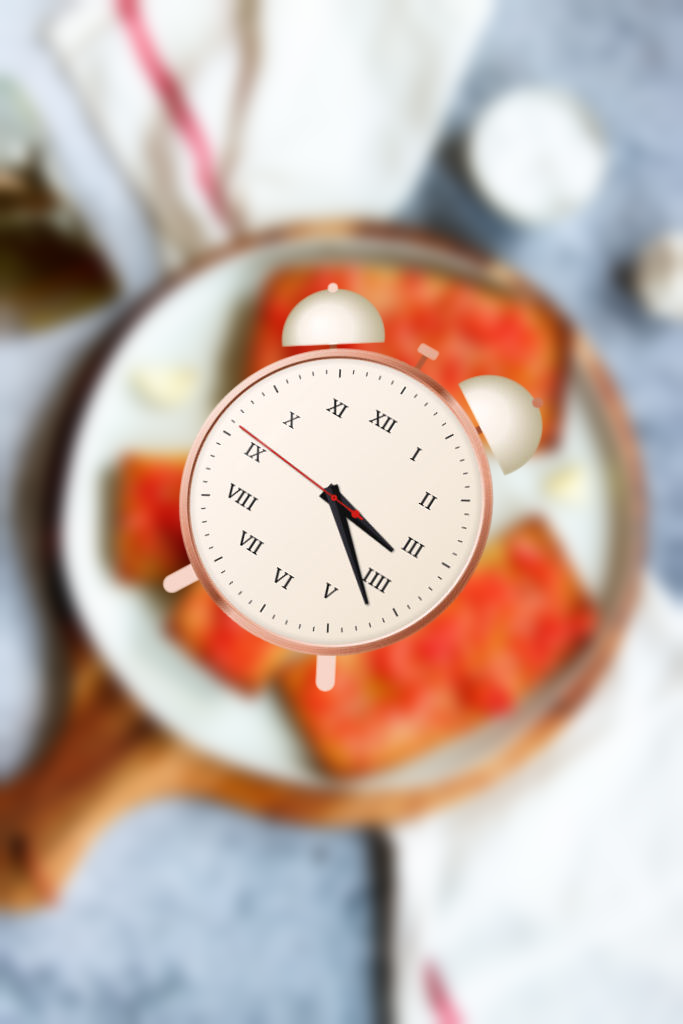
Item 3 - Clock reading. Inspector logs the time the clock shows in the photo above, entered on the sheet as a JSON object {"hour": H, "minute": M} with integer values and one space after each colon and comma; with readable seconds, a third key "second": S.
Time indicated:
{"hour": 3, "minute": 21, "second": 46}
